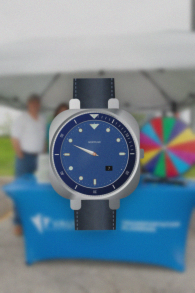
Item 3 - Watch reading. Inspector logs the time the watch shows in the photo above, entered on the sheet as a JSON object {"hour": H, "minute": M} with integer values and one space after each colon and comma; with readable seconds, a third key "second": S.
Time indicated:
{"hour": 9, "minute": 49}
